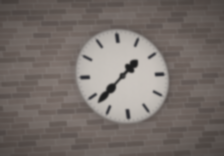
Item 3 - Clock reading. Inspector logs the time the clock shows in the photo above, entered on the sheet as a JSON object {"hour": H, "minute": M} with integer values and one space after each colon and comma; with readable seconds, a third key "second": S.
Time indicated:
{"hour": 1, "minute": 38}
